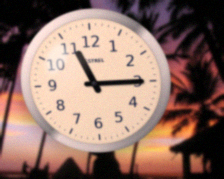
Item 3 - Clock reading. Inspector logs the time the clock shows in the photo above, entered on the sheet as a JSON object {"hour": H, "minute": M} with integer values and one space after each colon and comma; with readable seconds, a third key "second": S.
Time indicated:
{"hour": 11, "minute": 15}
